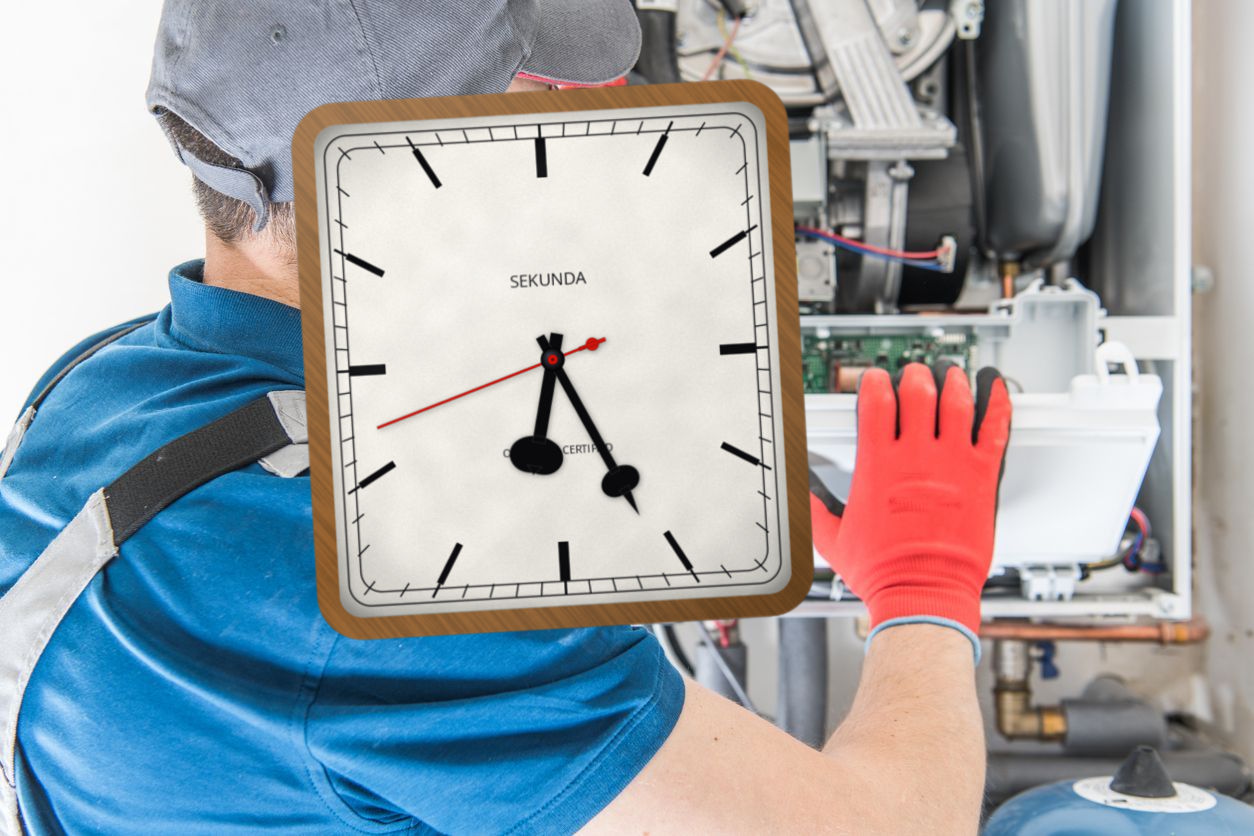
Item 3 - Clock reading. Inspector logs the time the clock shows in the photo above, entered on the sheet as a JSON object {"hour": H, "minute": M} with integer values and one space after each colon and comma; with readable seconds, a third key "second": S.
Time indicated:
{"hour": 6, "minute": 25, "second": 42}
